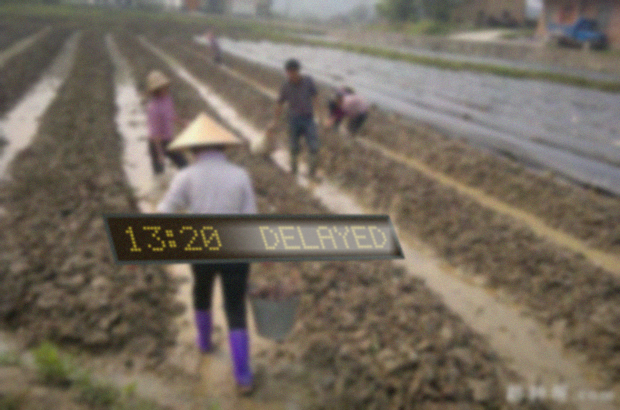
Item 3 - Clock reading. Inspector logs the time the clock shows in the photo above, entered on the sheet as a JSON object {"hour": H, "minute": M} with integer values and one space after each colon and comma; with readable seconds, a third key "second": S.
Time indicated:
{"hour": 13, "minute": 20}
